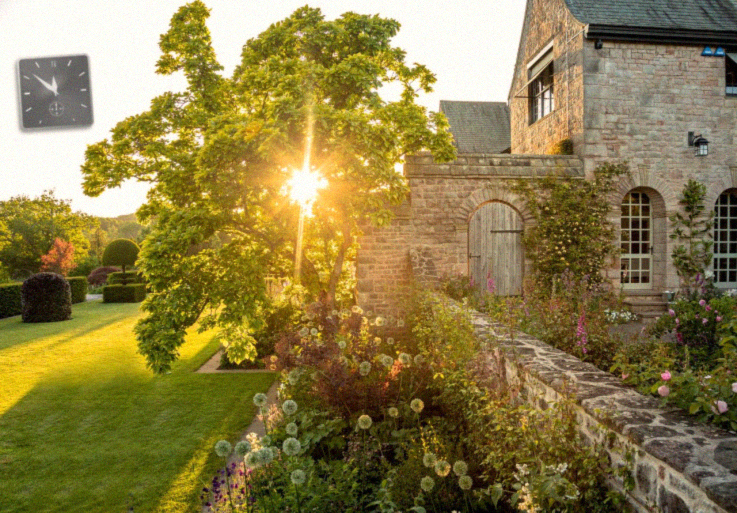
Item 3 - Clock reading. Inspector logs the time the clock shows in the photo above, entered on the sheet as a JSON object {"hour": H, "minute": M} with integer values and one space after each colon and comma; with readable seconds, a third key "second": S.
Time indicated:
{"hour": 11, "minute": 52}
